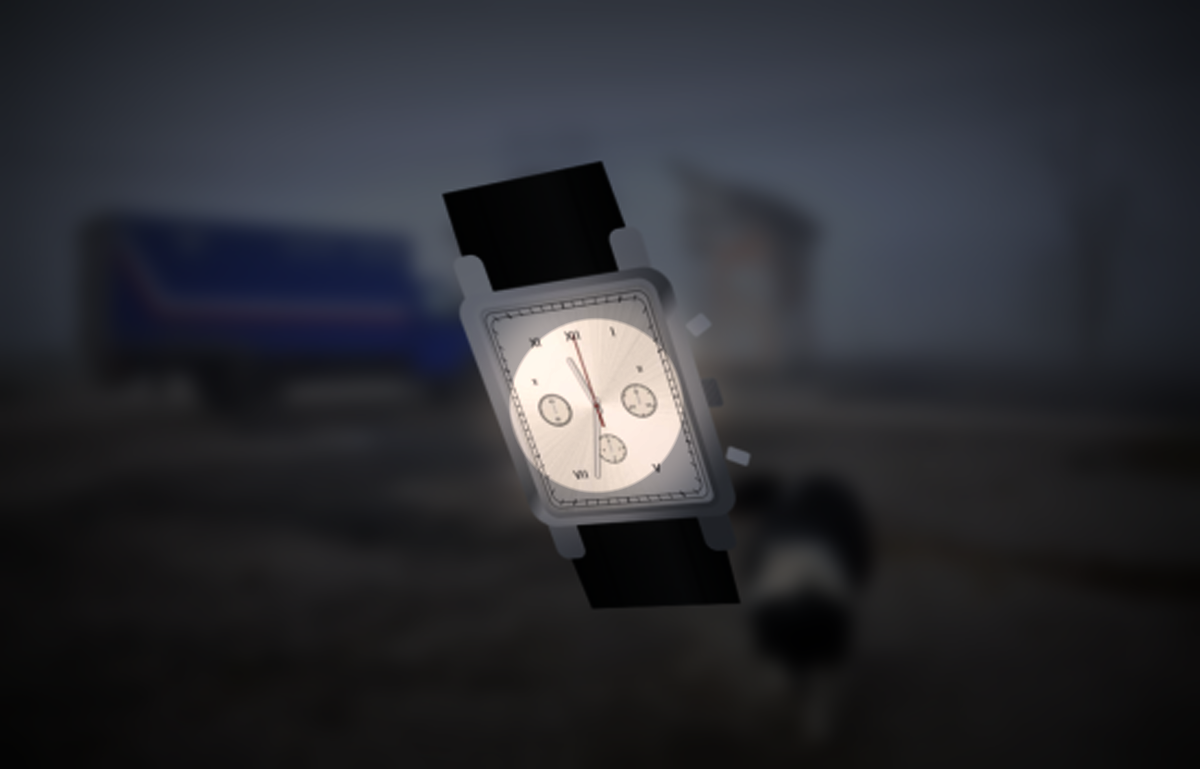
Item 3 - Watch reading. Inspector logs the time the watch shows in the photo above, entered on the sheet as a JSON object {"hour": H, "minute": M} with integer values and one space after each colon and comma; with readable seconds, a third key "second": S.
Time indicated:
{"hour": 11, "minute": 33}
